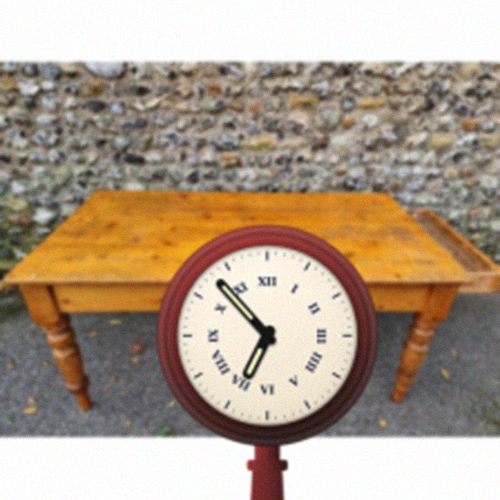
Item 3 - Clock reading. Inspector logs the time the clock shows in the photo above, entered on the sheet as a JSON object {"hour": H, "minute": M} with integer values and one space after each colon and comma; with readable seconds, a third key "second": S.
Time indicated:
{"hour": 6, "minute": 53}
